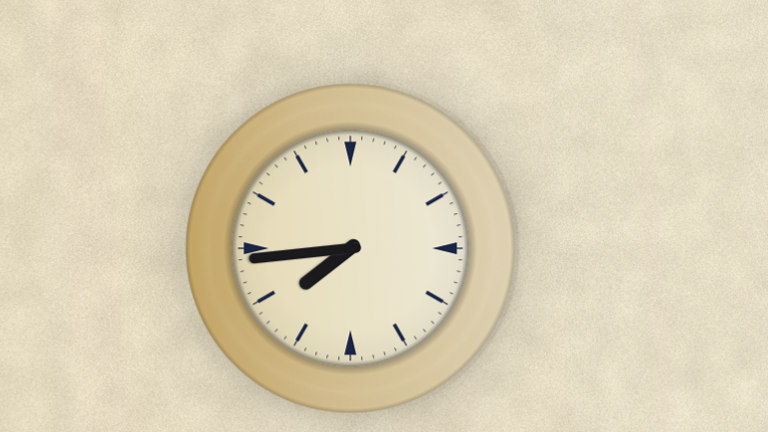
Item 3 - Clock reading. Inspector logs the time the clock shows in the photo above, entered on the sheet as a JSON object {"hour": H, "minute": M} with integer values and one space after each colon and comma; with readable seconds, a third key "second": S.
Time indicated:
{"hour": 7, "minute": 44}
